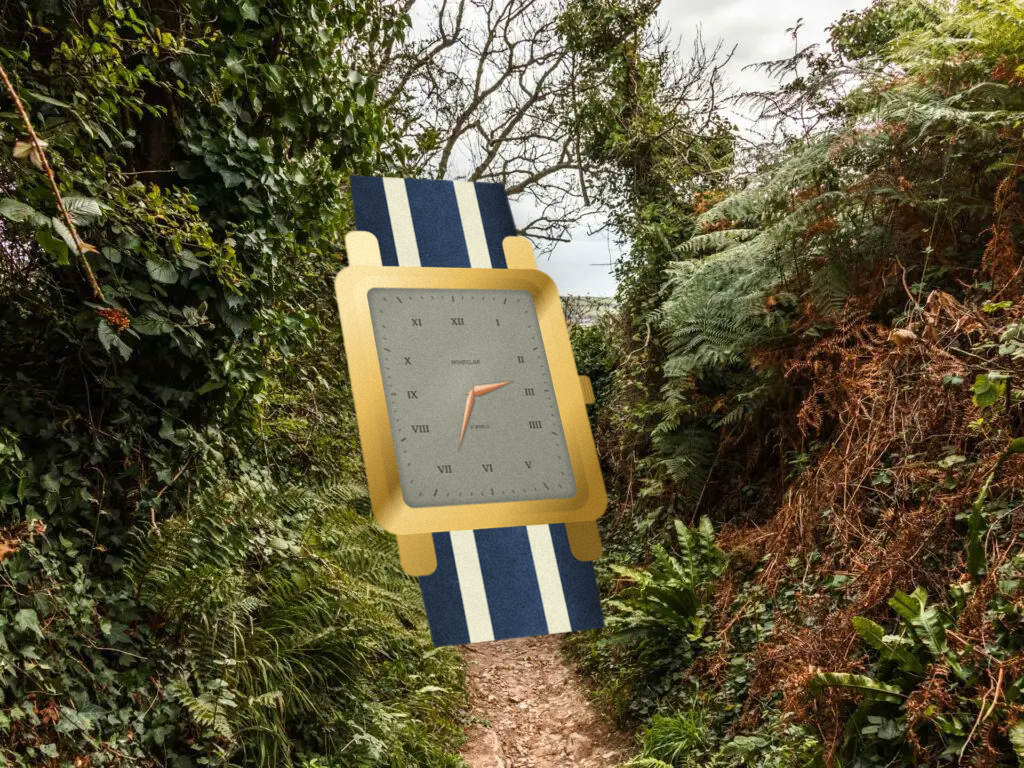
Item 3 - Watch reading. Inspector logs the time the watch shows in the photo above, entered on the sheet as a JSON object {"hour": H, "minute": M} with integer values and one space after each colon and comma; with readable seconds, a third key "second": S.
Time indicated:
{"hour": 2, "minute": 34}
